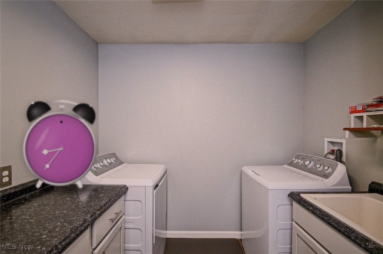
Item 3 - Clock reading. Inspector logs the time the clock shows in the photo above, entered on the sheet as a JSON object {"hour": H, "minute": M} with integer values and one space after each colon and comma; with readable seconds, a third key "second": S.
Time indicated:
{"hour": 8, "minute": 36}
